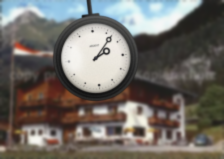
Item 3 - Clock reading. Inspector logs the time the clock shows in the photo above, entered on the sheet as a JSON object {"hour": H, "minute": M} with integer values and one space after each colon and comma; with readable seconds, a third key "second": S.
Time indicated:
{"hour": 2, "minute": 7}
